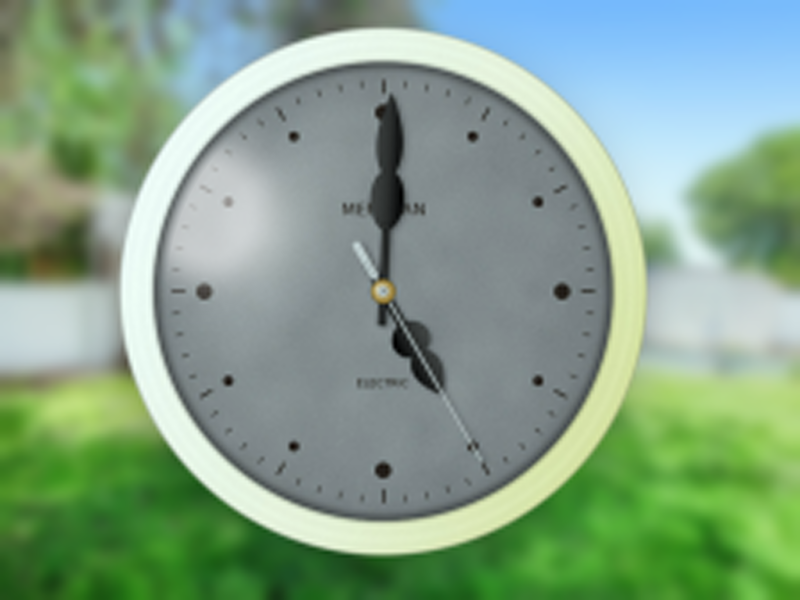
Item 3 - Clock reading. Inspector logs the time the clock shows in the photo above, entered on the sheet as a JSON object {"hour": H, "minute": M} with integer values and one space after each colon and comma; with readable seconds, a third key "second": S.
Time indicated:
{"hour": 5, "minute": 0, "second": 25}
